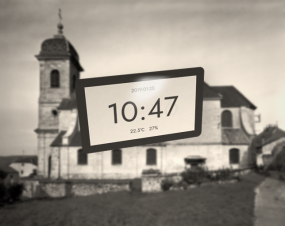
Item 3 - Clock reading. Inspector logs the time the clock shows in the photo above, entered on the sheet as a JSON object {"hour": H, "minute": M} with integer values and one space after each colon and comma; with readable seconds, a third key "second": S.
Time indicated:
{"hour": 10, "minute": 47}
